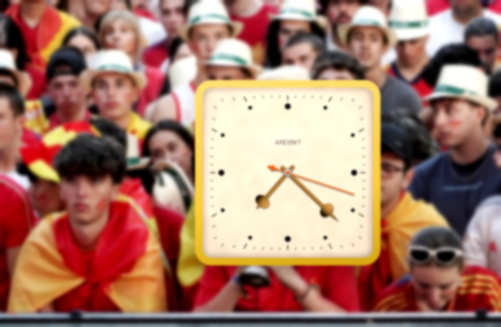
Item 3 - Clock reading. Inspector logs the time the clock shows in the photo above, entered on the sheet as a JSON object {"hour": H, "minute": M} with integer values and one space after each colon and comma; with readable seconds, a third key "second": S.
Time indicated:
{"hour": 7, "minute": 22, "second": 18}
